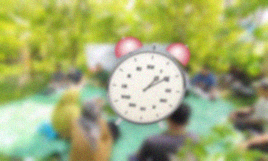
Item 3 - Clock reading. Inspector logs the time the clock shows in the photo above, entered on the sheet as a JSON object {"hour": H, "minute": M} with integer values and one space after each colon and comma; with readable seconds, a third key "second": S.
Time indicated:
{"hour": 1, "minute": 9}
